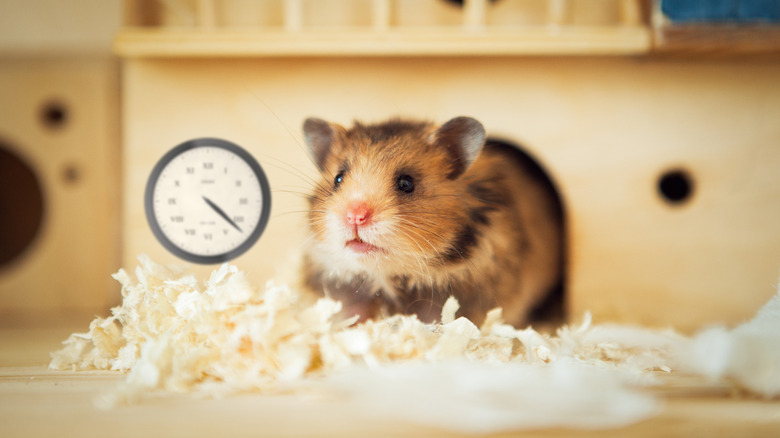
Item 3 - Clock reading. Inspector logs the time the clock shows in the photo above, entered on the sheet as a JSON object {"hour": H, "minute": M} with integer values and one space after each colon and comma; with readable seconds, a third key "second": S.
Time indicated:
{"hour": 4, "minute": 22}
